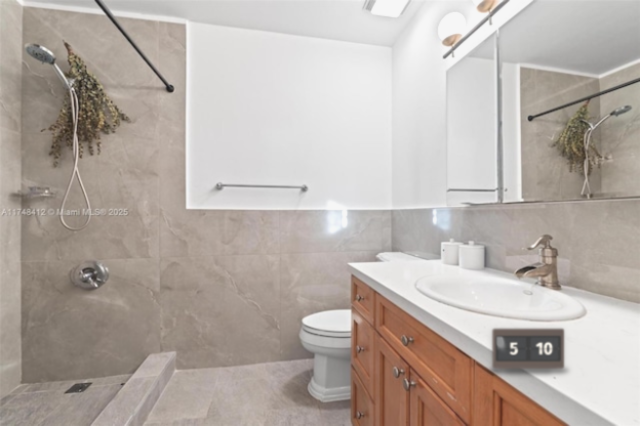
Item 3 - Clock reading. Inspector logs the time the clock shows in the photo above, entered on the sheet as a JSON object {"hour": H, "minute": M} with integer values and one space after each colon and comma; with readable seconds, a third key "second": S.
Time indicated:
{"hour": 5, "minute": 10}
